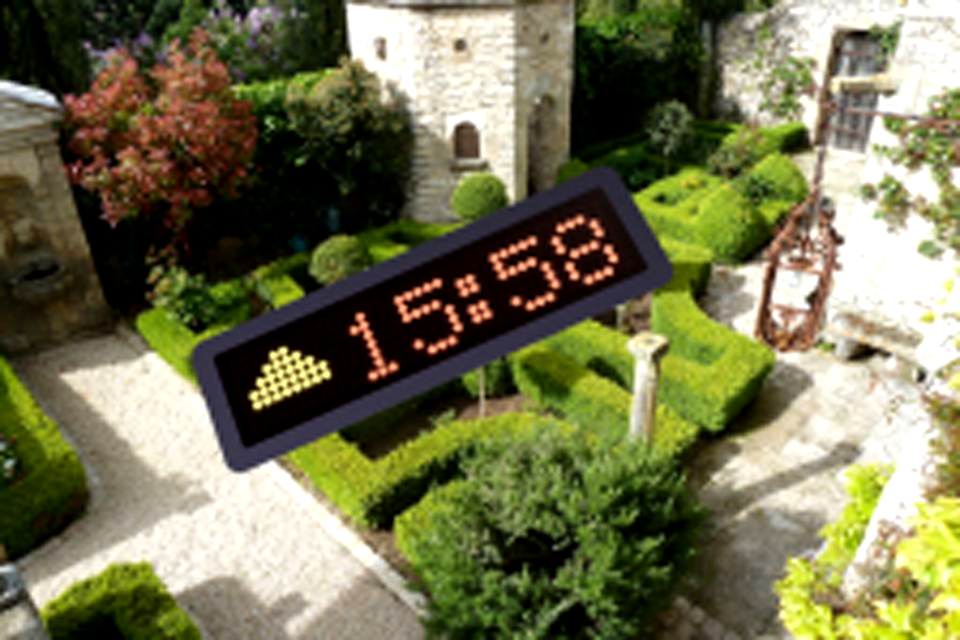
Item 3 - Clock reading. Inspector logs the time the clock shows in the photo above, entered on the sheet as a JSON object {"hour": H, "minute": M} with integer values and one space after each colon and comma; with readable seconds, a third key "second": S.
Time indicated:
{"hour": 15, "minute": 58}
